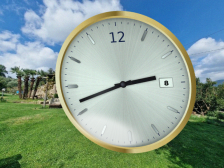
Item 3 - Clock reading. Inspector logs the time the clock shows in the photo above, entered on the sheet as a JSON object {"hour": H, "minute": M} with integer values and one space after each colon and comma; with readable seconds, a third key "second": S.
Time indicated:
{"hour": 2, "minute": 42}
